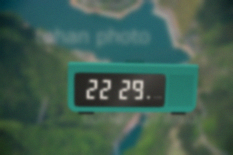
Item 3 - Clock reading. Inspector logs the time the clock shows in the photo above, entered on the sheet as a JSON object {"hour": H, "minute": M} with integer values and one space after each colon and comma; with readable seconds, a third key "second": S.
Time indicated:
{"hour": 22, "minute": 29}
